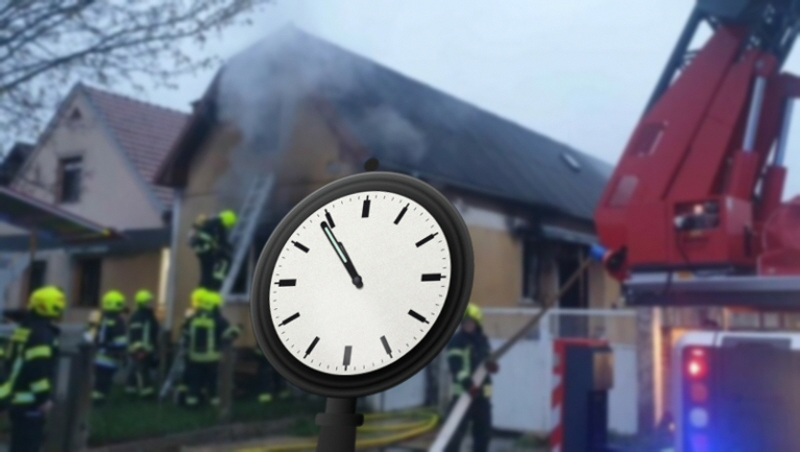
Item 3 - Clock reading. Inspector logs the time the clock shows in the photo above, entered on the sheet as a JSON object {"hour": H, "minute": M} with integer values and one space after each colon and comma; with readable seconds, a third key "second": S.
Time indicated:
{"hour": 10, "minute": 54}
